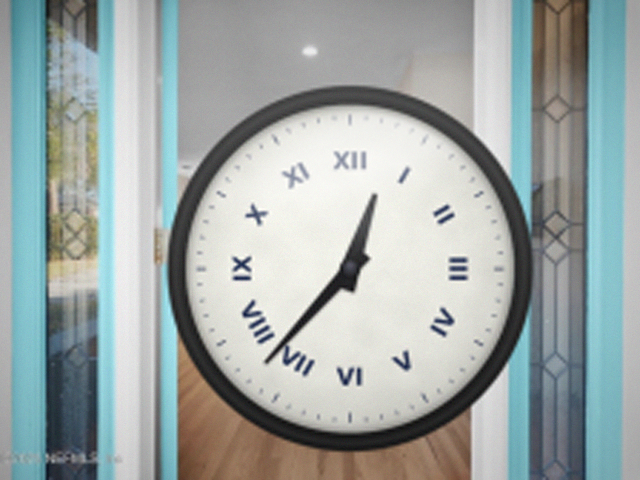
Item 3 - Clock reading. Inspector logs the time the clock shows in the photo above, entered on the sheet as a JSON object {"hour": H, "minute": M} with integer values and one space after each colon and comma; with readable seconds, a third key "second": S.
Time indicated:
{"hour": 12, "minute": 37}
